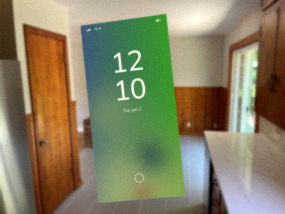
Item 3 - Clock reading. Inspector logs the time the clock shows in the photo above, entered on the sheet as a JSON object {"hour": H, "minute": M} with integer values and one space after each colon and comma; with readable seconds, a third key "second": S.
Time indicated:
{"hour": 12, "minute": 10}
